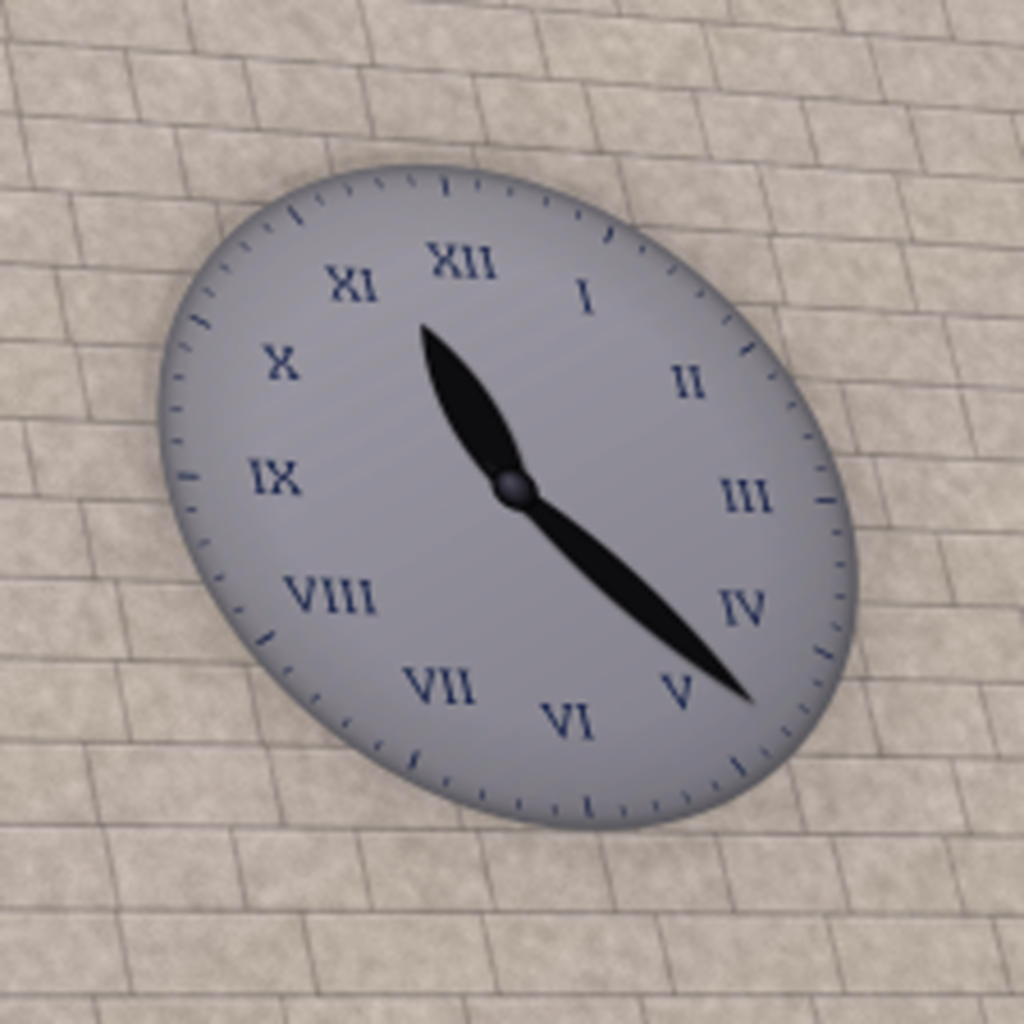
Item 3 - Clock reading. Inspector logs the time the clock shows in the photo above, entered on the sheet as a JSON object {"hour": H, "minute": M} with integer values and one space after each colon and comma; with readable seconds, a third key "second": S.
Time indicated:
{"hour": 11, "minute": 23}
